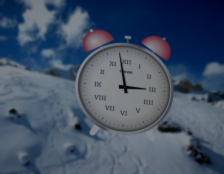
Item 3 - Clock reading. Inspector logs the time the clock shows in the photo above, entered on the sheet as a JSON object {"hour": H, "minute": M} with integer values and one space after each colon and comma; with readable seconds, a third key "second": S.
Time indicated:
{"hour": 2, "minute": 58}
